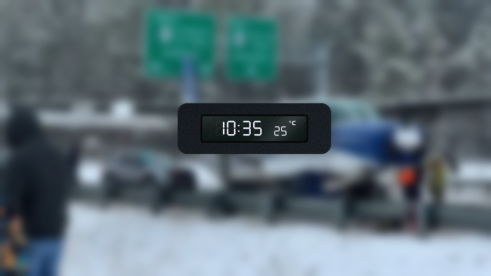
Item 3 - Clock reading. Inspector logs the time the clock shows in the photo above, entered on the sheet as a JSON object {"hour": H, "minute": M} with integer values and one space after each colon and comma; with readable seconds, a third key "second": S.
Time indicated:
{"hour": 10, "minute": 35}
